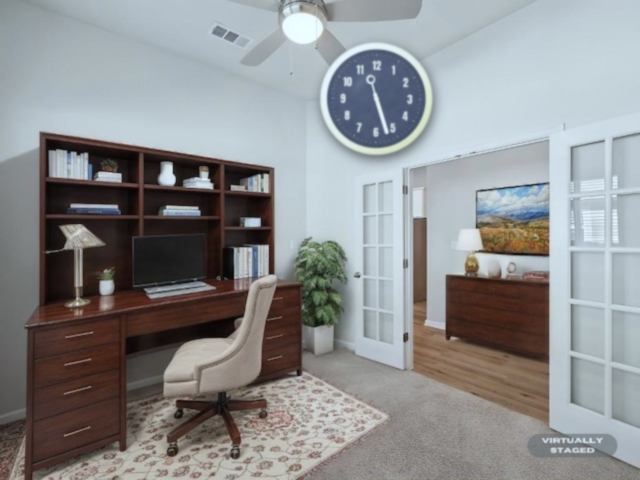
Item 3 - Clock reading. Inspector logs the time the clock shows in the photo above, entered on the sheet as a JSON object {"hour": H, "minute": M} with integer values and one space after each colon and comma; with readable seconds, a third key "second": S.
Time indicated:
{"hour": 11, "minute": 27}
